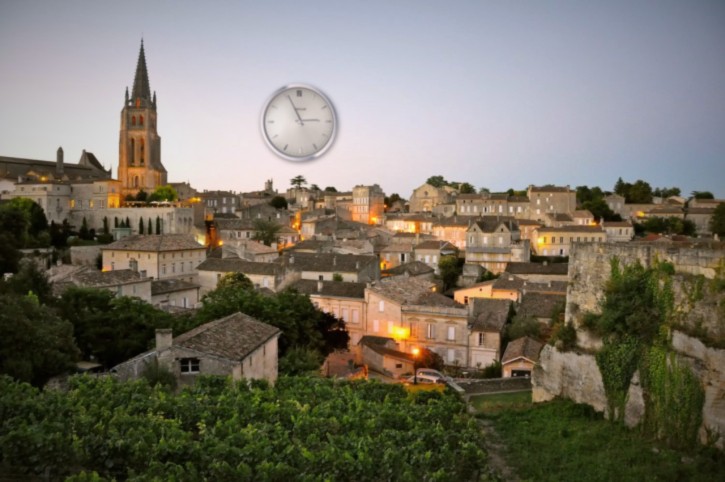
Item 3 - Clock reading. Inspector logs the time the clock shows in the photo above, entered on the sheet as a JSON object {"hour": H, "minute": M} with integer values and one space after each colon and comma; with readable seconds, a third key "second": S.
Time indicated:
{"hour": 2, "minute": 56}
